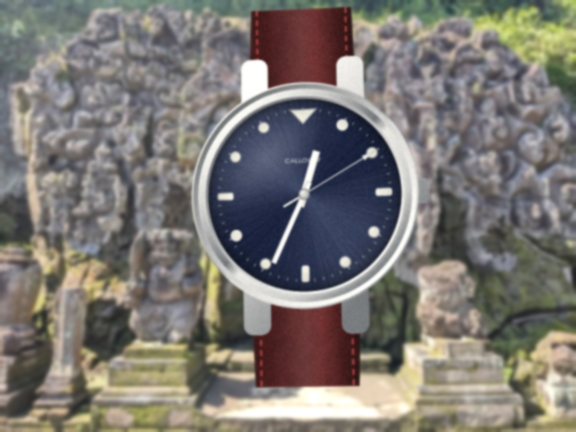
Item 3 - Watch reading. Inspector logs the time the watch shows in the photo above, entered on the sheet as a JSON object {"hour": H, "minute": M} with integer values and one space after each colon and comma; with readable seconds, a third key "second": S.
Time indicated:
{"hour": 12, "minute": 34, "second": 10}
